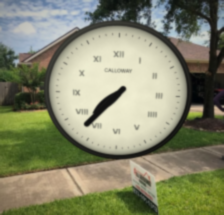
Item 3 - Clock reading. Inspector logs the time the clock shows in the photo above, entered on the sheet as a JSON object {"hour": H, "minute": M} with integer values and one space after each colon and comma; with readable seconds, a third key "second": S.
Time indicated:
{"hour": 7, "minute": 37}
